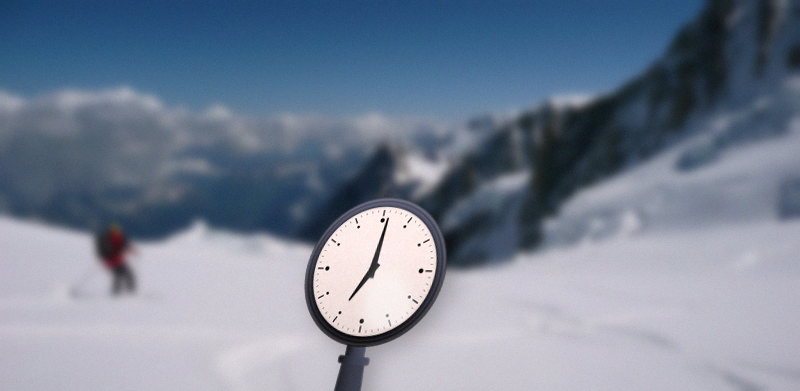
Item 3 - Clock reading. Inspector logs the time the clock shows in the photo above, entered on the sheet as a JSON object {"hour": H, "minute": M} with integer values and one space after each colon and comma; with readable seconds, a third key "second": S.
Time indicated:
{"hour": 7, "minute": 1}
